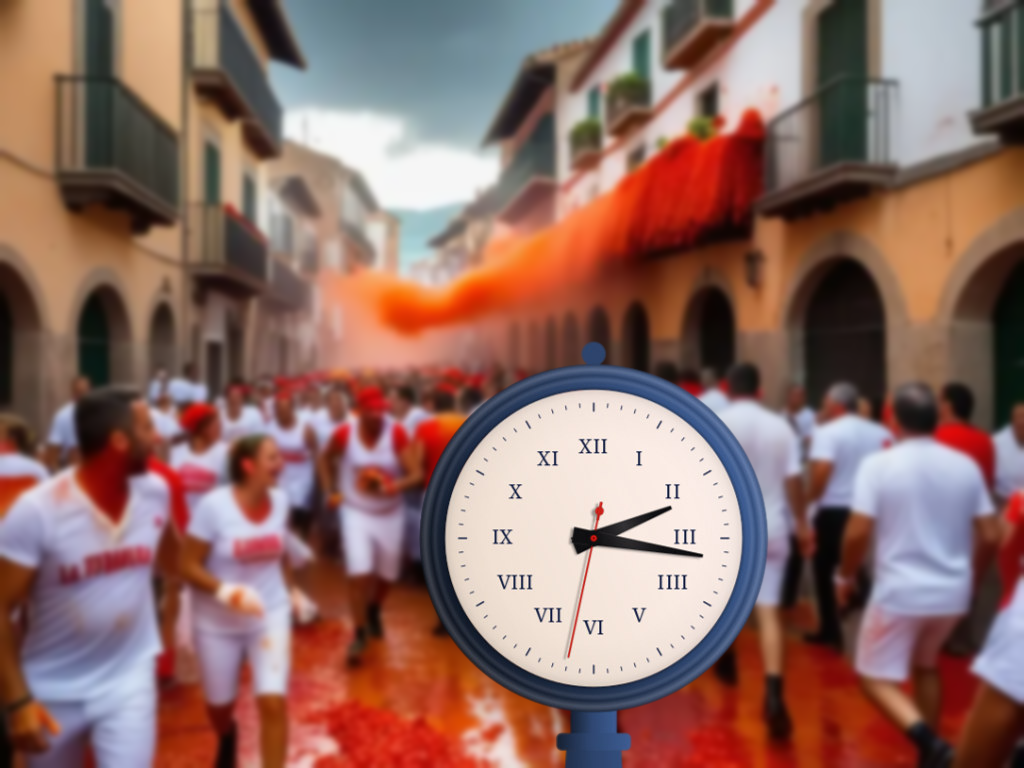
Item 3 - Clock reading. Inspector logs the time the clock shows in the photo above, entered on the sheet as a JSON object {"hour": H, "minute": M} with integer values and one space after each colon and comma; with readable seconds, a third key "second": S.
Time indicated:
{"hour": 2, "minute": 16, "second": 32}
